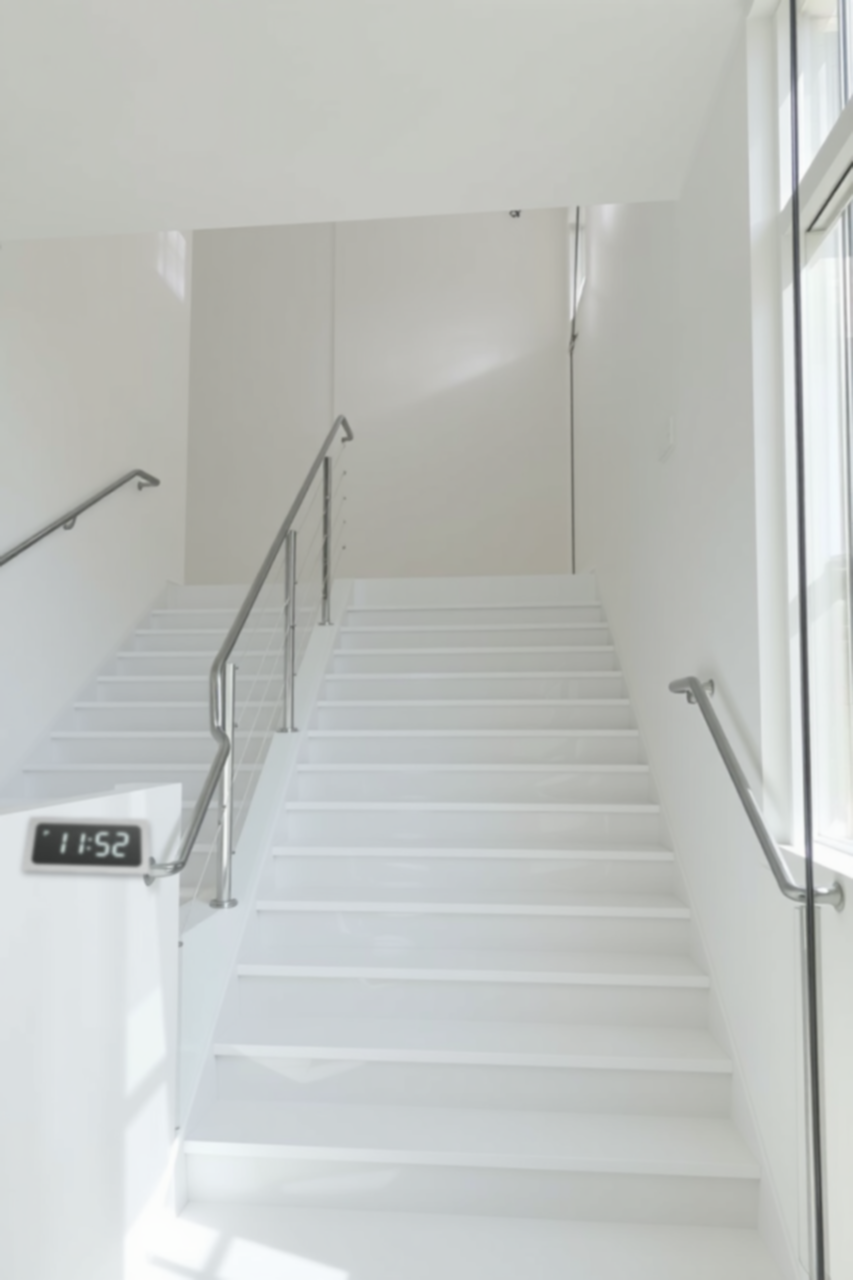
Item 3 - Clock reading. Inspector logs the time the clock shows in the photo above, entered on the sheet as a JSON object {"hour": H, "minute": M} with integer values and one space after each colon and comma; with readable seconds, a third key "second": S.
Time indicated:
{"hour": 11, "minute": 52}
